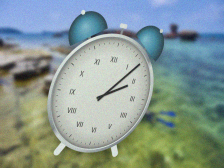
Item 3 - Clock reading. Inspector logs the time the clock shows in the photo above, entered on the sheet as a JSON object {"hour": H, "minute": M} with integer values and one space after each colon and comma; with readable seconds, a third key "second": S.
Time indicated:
{"hour": 2, "minute": 7}
